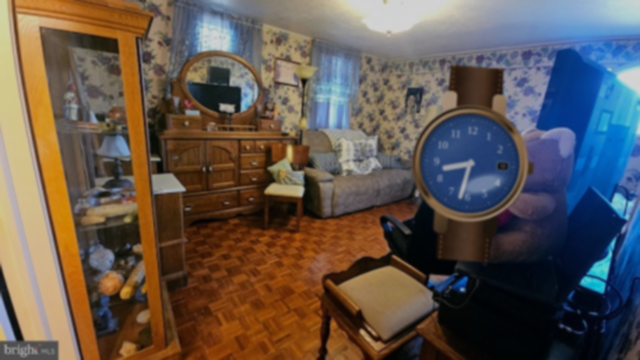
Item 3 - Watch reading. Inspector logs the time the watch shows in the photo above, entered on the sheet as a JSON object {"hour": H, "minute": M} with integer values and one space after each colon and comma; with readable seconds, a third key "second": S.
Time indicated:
{"hour": 8, "minute": 32}
